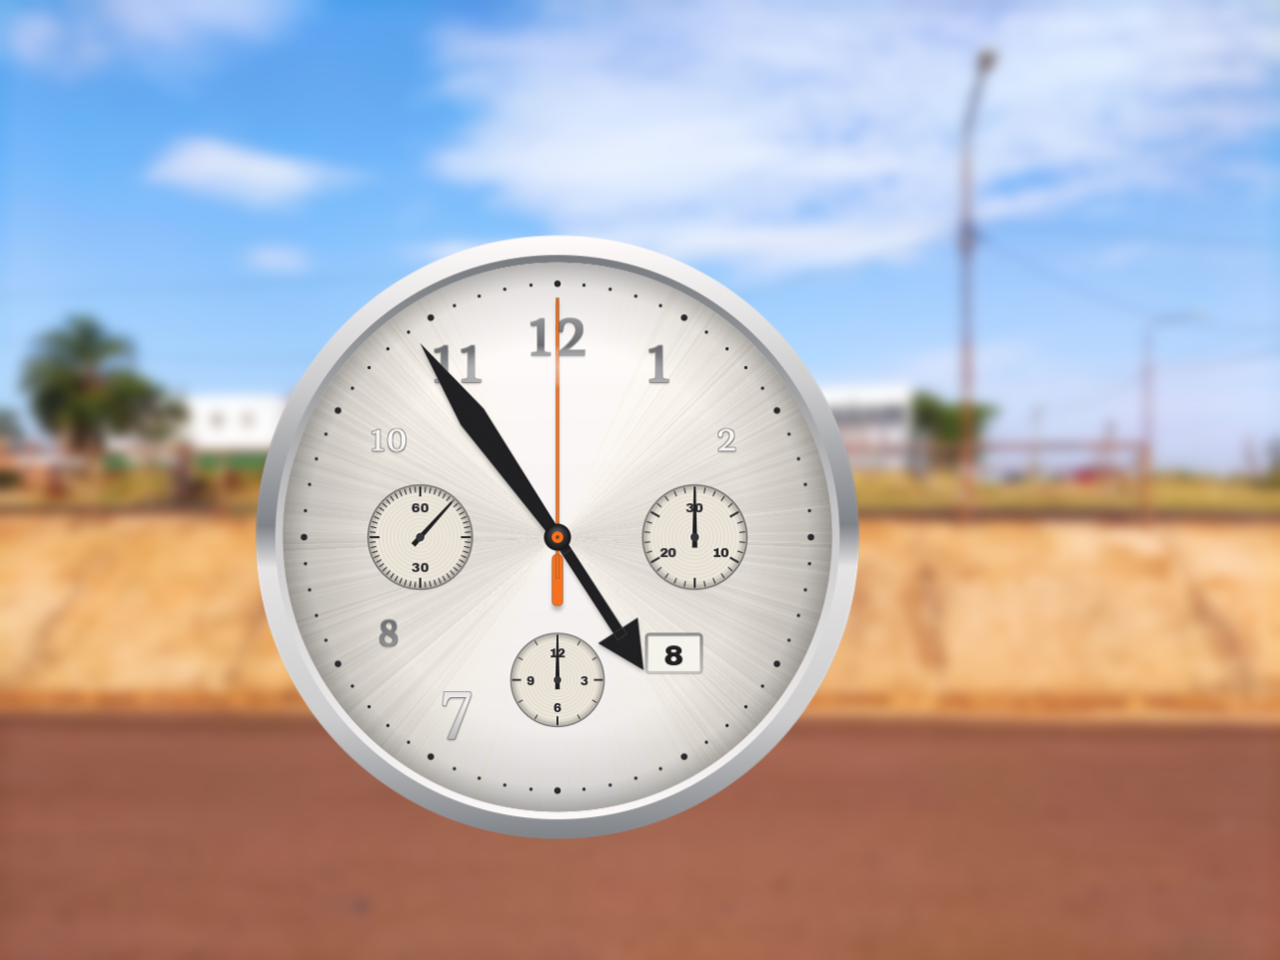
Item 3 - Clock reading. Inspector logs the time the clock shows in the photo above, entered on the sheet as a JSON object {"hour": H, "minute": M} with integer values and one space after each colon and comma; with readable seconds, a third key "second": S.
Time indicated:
{"hour": 4, "minute": 54, "second": 7}
